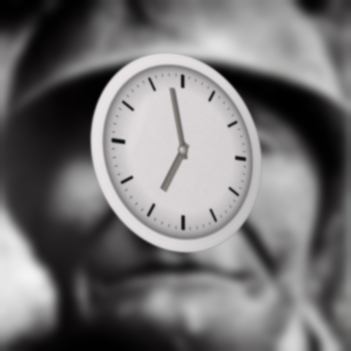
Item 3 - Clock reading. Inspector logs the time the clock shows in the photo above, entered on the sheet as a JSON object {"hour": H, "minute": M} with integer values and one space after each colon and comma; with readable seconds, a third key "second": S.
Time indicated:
{"hour": 6, "minute": 58}
